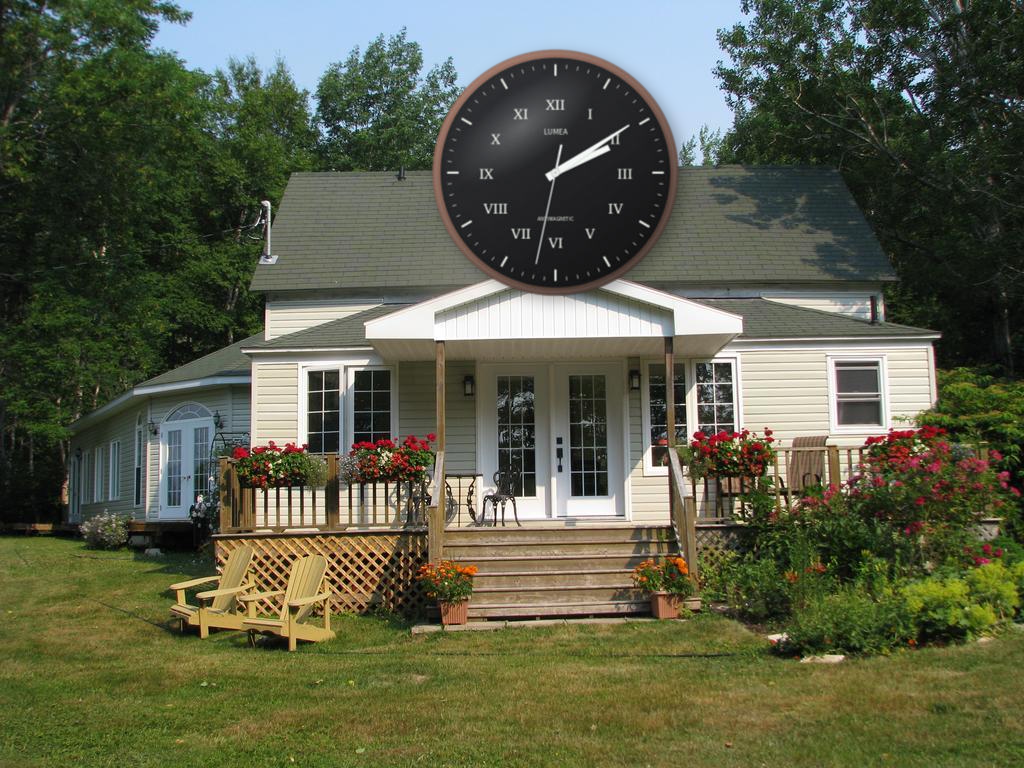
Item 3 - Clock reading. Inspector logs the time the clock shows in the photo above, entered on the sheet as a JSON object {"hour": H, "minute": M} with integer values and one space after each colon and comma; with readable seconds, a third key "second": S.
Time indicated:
{"hour": 2, "minute": 9, "second": 32}
